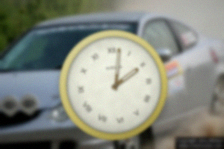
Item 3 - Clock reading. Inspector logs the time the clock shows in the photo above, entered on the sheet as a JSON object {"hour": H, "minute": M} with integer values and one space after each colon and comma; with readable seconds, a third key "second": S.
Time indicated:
{"hour": 2, "minute": 2}
